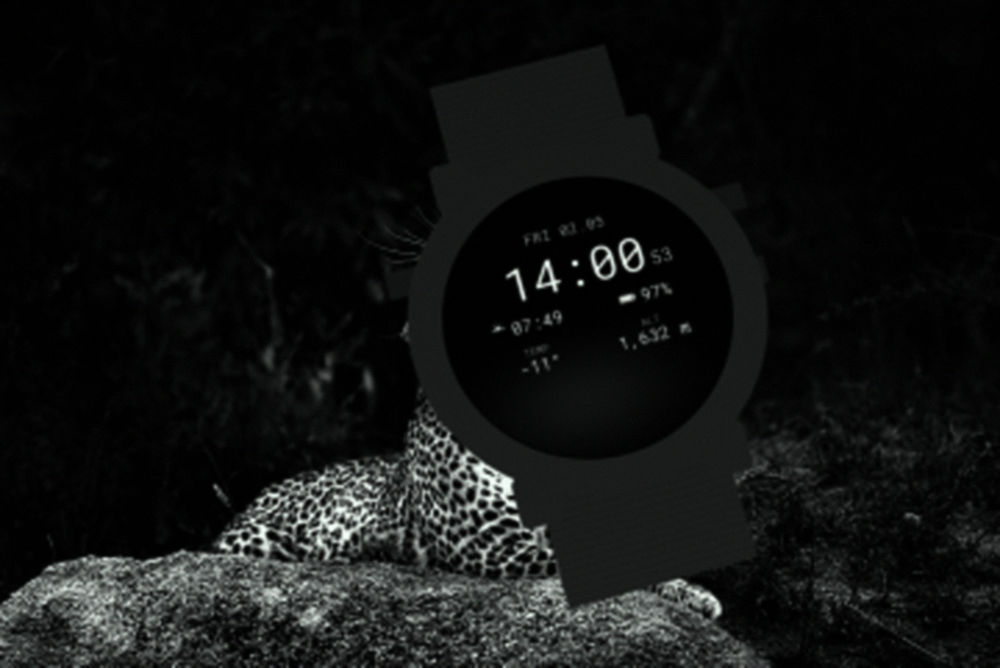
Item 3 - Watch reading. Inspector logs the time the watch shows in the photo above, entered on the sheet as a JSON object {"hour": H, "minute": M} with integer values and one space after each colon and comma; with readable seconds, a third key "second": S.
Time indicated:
{"hour": 14, "minute": 0}
